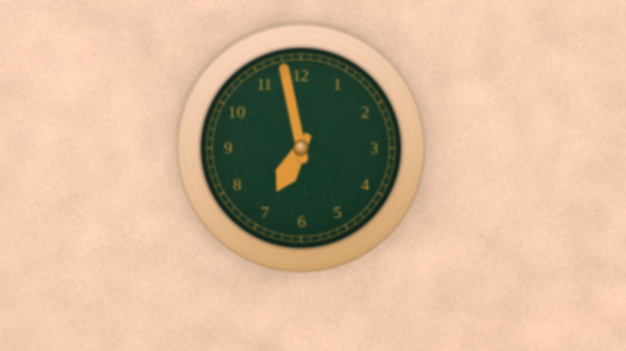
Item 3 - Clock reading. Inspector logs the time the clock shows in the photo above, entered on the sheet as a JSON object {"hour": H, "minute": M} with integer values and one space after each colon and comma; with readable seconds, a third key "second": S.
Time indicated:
{"hour": 6, "minute": 58}
